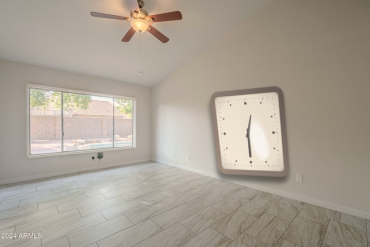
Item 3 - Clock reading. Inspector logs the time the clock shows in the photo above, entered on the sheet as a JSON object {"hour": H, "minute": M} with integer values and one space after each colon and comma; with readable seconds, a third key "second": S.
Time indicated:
{"hour": 12, "minute": 30}
